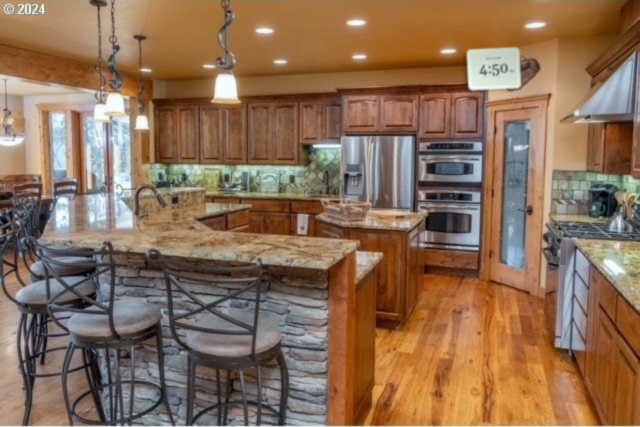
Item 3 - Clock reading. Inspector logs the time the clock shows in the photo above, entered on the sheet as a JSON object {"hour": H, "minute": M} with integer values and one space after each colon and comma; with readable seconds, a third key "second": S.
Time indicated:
{"hour": 4, "minute": 50}
